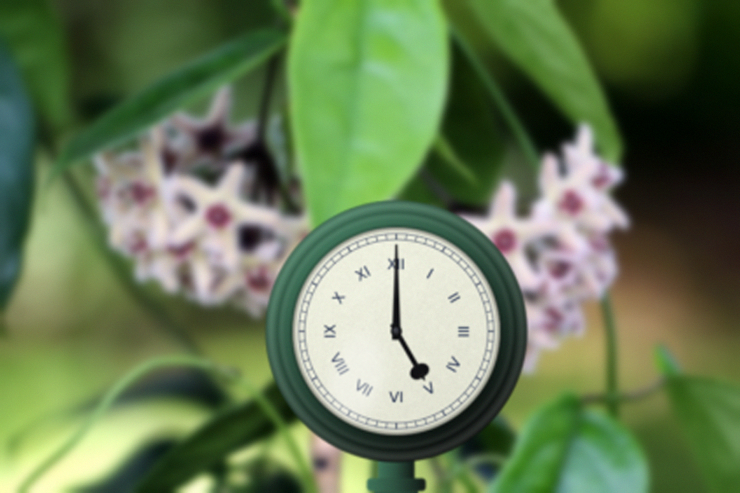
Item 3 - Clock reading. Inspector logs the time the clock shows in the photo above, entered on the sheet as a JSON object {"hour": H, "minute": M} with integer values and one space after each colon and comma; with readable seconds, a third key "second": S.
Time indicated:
{"hour": 5, "minute": 0}
